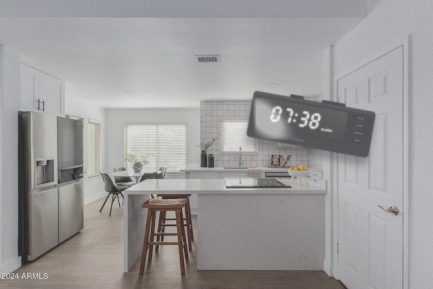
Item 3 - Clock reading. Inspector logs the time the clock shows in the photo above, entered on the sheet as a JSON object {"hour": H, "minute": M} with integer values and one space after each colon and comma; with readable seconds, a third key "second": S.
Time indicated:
{"hour": 7, "minute": 38}
